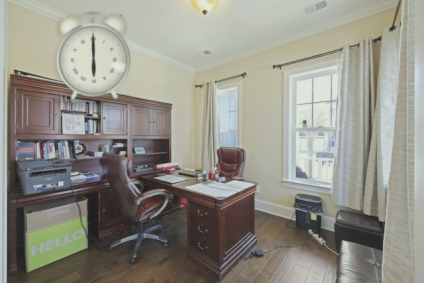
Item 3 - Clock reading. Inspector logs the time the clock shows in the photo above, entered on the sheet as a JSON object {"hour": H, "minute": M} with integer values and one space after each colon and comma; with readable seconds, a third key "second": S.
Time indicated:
{"hour": 6, "minute": 0}
